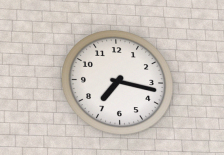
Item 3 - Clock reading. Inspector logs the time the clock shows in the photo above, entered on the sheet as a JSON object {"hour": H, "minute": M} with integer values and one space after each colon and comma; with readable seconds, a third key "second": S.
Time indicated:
{"hour": 7, "minute": 17}
